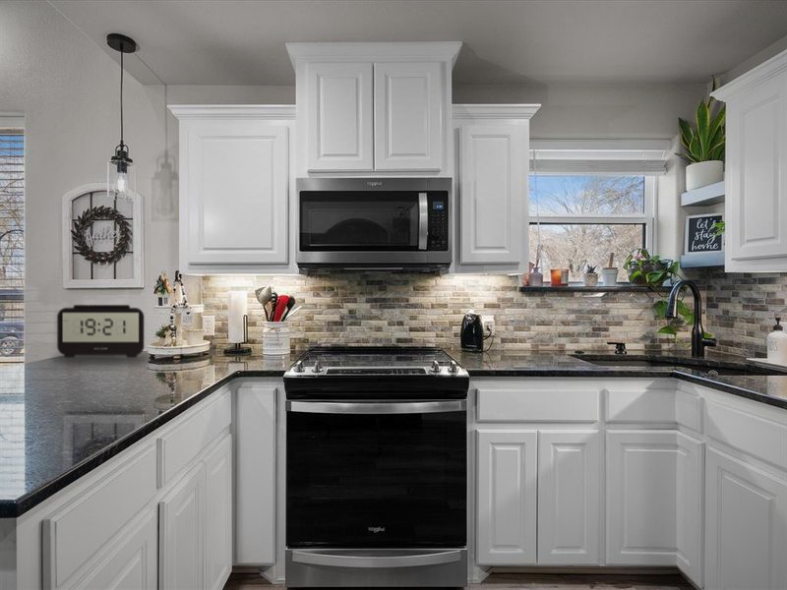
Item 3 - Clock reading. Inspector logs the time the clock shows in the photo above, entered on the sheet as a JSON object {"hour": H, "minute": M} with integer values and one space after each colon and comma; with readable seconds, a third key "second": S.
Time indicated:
{"hour": 19, "minute": 21}
